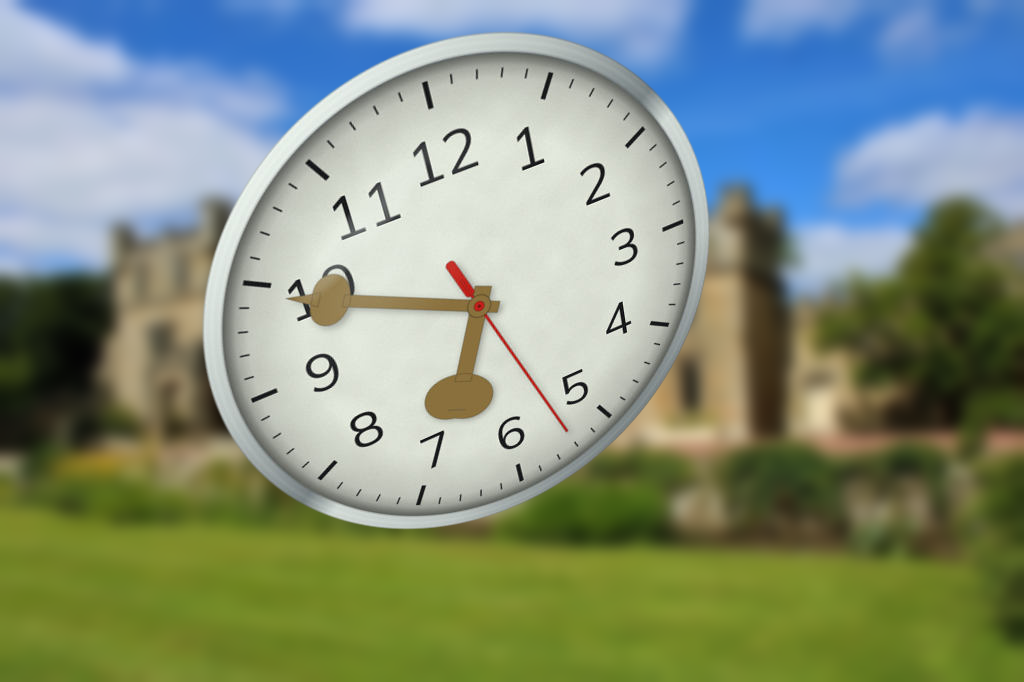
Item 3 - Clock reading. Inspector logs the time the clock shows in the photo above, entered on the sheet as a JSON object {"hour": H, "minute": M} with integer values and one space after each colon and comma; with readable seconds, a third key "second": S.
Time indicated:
{"hour": 6, "minute": 49, "second": 27}
